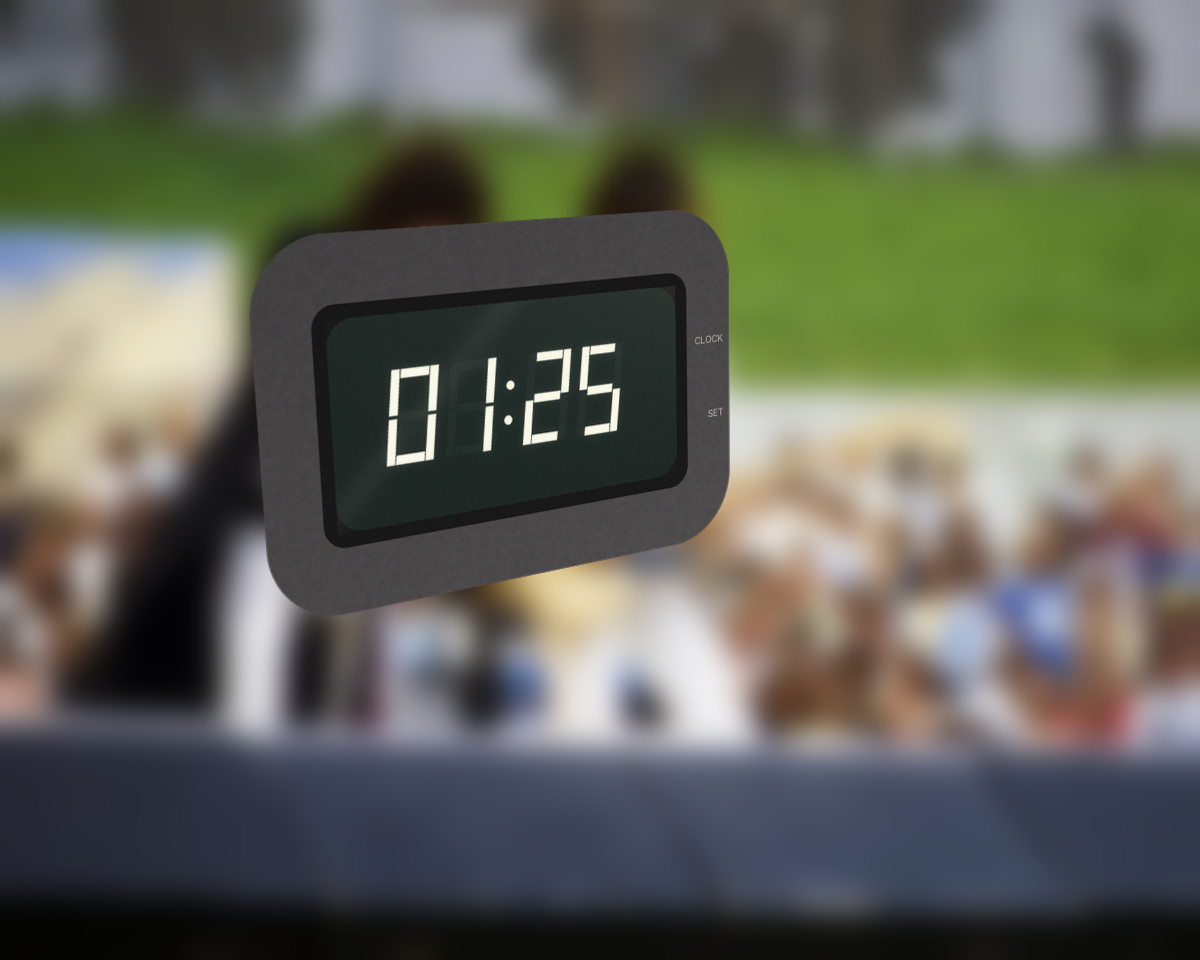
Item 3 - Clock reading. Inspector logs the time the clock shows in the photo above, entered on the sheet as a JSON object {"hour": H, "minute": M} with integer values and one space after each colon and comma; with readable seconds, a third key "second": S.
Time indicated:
{"hour": 1, "minute": 25}
